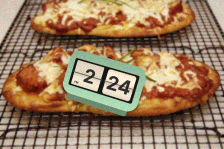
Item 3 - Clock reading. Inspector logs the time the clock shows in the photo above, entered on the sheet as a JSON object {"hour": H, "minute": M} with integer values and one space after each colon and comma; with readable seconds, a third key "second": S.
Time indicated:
{"hour": 2, "minute": 24}
